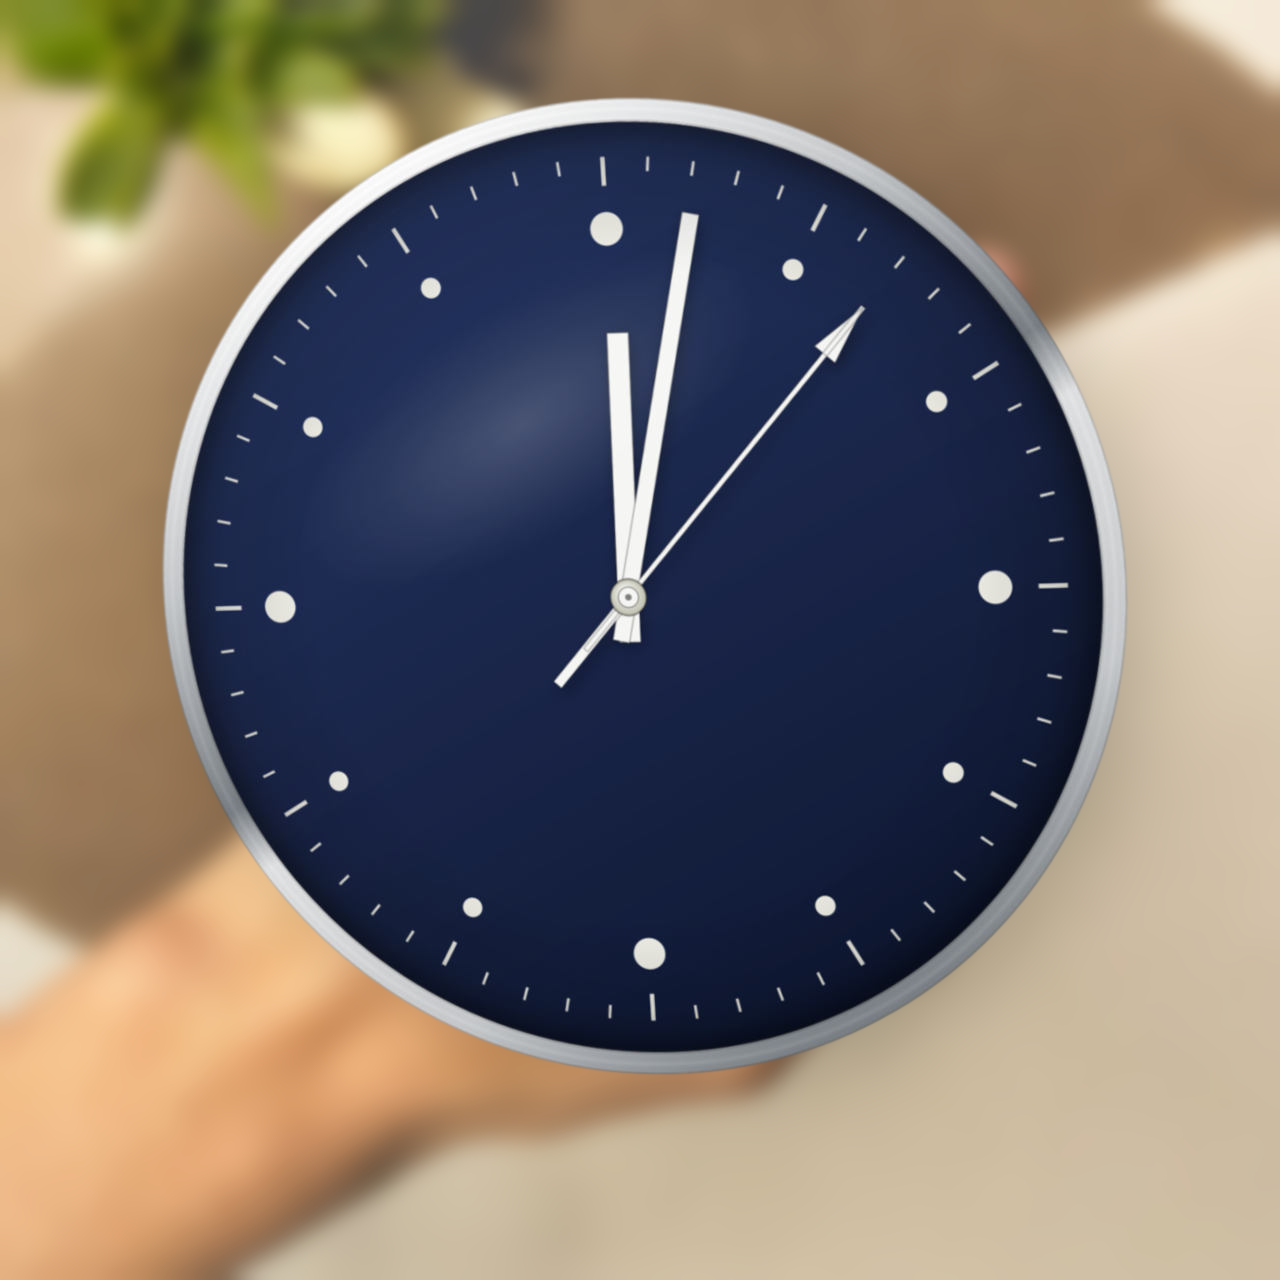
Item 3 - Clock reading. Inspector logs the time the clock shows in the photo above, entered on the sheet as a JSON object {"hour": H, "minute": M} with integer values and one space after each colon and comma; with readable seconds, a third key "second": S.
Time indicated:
{"hour": 12, "minute": 2, "second": 7}
